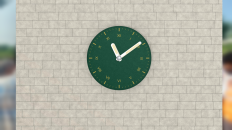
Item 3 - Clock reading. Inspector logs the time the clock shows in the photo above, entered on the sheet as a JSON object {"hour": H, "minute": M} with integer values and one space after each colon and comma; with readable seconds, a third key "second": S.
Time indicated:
{"hour": 11, "minute": 9}
